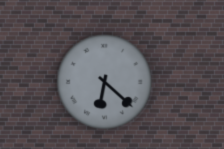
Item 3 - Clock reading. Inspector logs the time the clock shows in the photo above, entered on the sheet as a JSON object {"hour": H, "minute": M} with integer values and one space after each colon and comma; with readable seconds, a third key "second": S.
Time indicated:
{"hour": 6, "minute": 22}
